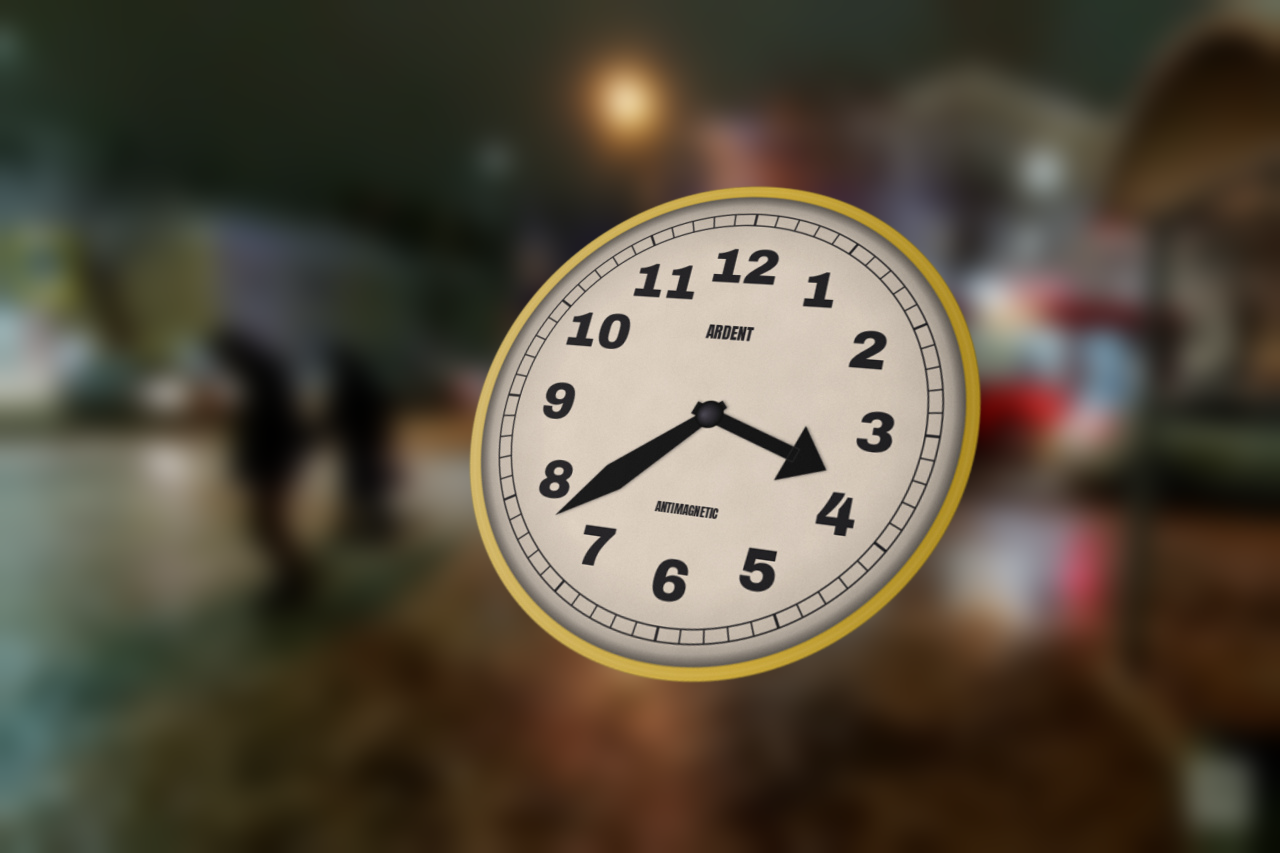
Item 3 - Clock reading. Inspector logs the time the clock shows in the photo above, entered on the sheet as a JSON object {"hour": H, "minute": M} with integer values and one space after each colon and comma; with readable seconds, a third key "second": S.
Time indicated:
{"hour": 3, "minute": 38}
